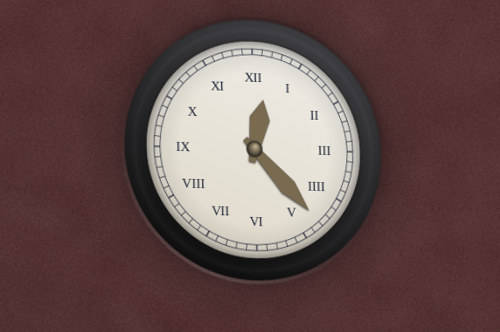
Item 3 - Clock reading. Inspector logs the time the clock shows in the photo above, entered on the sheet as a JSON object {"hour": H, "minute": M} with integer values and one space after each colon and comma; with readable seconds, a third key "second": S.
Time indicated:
{"hour": 12, "minute": 23}
